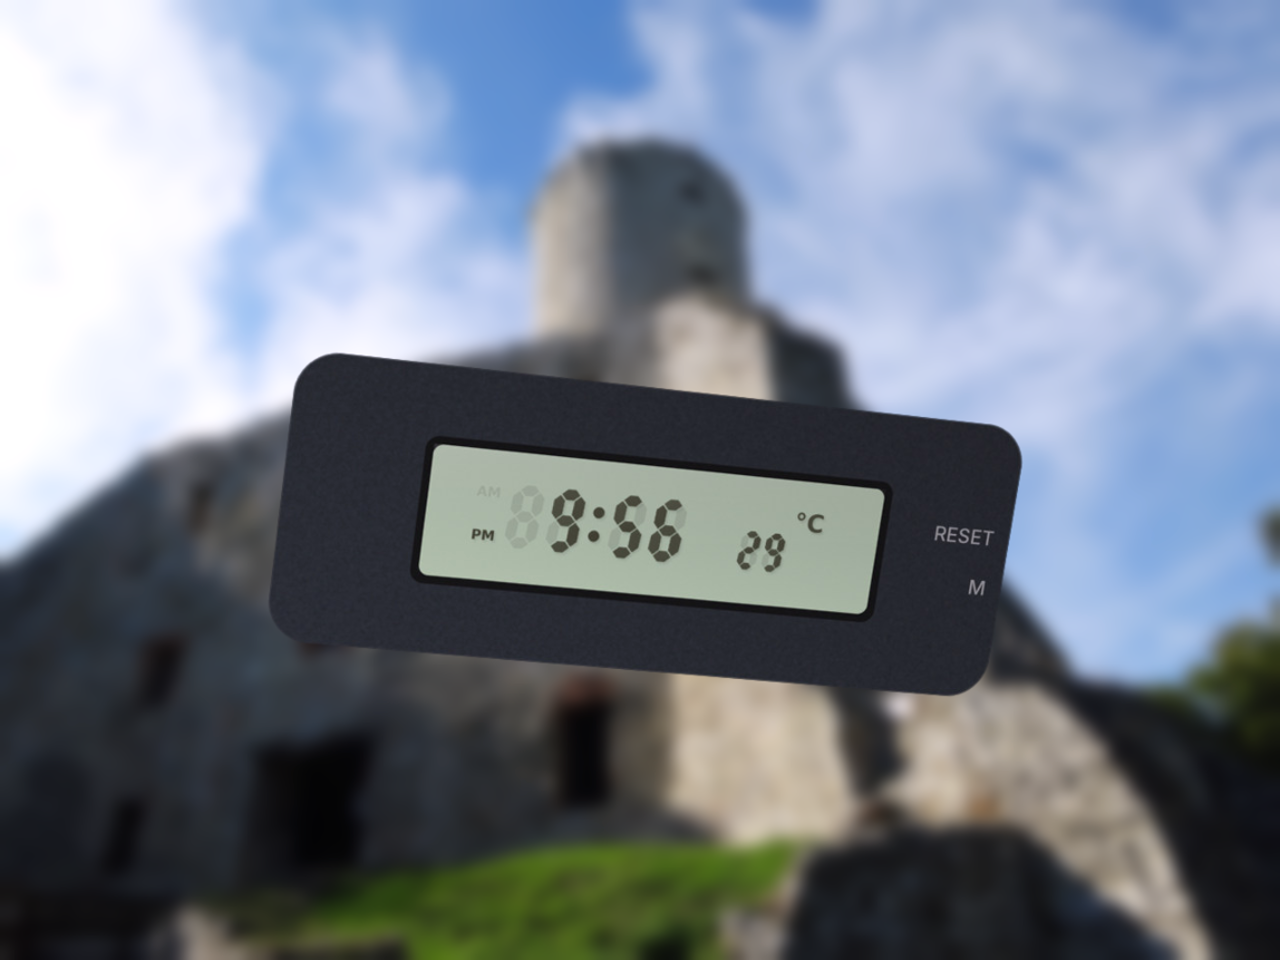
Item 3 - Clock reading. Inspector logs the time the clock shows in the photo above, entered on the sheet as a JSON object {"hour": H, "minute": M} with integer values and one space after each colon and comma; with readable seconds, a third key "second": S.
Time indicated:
{"hour": 9, "minute": 56}
